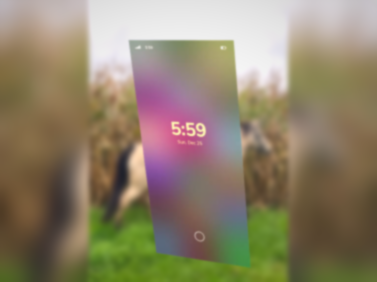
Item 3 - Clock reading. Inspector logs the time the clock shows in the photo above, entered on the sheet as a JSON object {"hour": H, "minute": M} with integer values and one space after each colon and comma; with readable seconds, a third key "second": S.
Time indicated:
{"hour": 5, "minute": 59}
